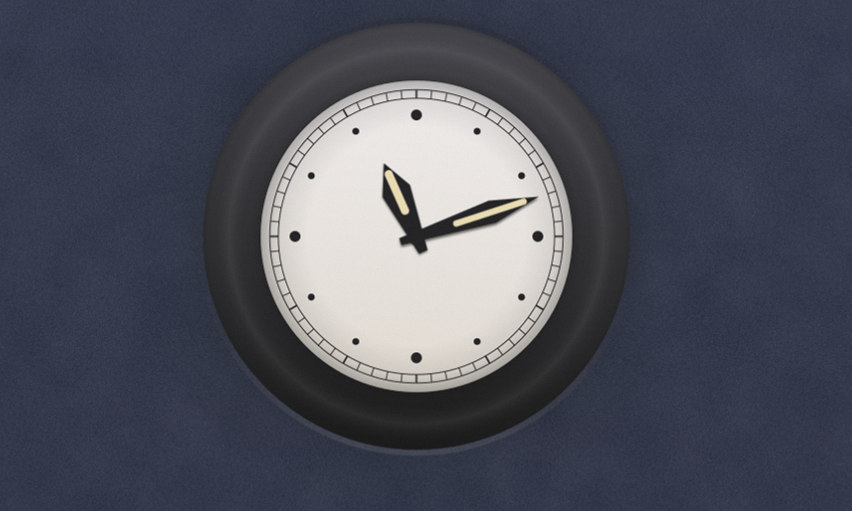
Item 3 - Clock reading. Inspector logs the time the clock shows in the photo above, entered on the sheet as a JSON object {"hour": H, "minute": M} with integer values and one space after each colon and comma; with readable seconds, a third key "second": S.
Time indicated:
{"hour": 11, "minute": 12}
